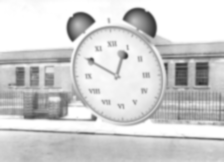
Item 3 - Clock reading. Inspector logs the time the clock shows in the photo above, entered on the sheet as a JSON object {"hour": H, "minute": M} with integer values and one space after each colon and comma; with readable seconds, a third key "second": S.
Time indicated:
{"hour": 12, "minute": 50}
